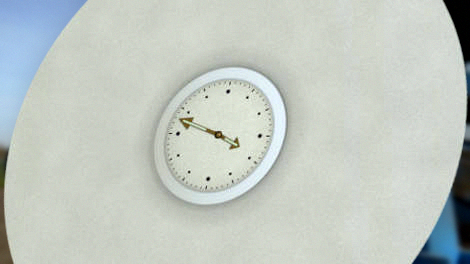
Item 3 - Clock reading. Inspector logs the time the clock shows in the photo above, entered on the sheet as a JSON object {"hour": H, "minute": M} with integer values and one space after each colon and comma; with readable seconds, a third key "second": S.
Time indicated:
{"hour": 3, "minute": 48}
